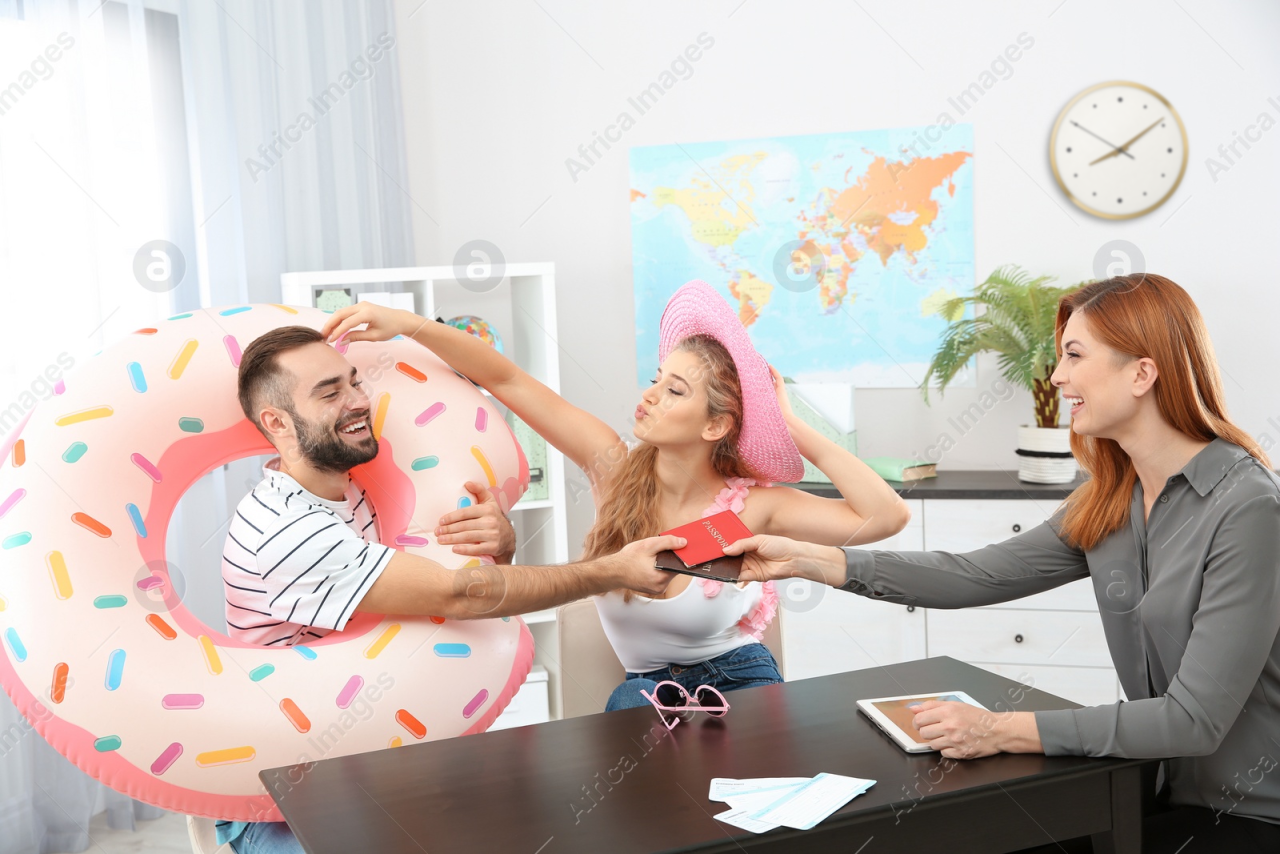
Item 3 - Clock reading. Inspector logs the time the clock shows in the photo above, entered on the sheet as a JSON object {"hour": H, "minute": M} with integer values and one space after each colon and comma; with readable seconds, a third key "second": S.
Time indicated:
{"hour": 8, "minute": 8, "second": 50}
